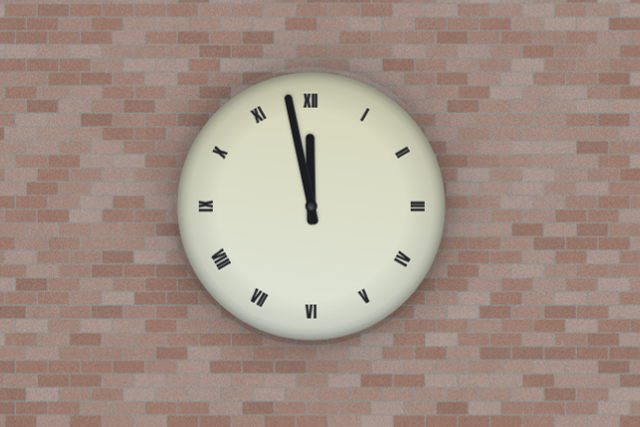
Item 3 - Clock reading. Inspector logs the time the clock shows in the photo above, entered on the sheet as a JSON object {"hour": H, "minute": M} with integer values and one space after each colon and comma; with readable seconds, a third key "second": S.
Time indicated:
{"hour": 11, "minute": 58}
